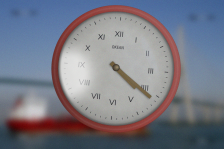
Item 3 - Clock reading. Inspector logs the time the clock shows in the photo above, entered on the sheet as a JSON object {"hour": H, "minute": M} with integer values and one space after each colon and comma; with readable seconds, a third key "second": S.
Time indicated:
{"hour": 4, "minute": 21}
